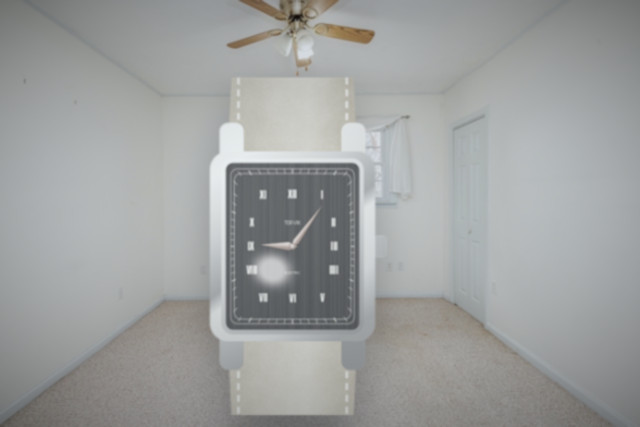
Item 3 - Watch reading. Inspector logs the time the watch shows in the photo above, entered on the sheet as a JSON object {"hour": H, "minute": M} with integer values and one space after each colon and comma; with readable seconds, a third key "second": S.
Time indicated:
{"hour": 9, "minute": 6}
